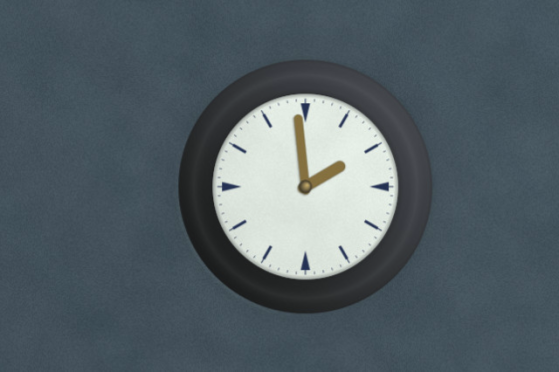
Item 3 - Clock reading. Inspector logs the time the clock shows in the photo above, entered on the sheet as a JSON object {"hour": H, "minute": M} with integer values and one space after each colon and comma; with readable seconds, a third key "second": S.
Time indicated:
{"hour": 1, "minute": 59}
